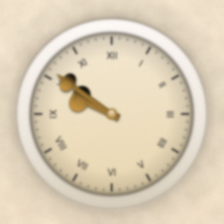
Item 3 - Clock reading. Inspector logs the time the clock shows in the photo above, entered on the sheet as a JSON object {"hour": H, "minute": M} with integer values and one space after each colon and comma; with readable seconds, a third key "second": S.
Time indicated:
{"hour": 9, "minute": 51}
